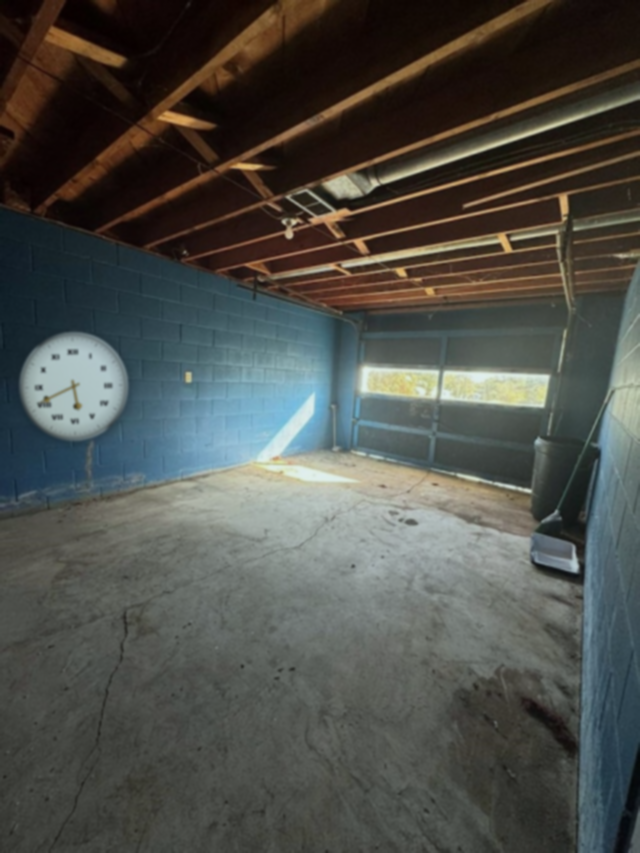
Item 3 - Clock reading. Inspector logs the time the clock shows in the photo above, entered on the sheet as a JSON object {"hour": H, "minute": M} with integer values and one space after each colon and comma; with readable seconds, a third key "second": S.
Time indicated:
{"hour": 5, "minute": 41}
